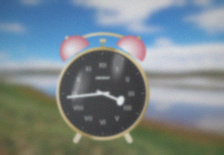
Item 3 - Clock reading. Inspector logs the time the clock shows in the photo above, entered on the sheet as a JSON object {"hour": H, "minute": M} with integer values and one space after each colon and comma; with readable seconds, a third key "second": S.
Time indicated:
{"hour": 3, "minute": 44}
